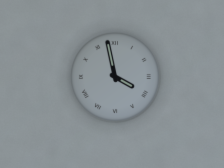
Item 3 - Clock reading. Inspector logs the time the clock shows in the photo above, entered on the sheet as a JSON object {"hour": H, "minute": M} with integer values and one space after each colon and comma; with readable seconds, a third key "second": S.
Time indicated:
{"hour": 3, "minute": 58}
